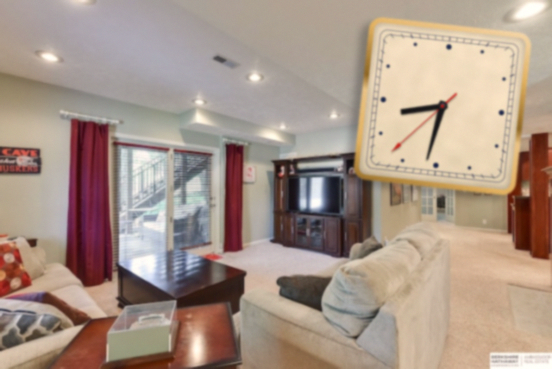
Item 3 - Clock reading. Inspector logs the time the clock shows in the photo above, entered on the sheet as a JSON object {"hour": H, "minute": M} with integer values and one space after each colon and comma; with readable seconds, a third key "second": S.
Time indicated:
{"hour": 8, "minute": 31, "second": 37}
